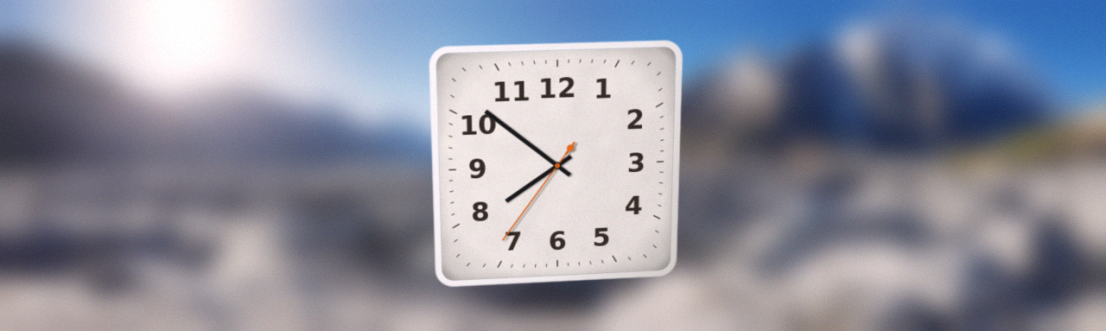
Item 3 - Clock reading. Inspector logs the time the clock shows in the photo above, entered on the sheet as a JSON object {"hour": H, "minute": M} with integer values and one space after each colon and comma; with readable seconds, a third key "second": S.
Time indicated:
{"hour": 7, "minute": 51, "second": 36}
